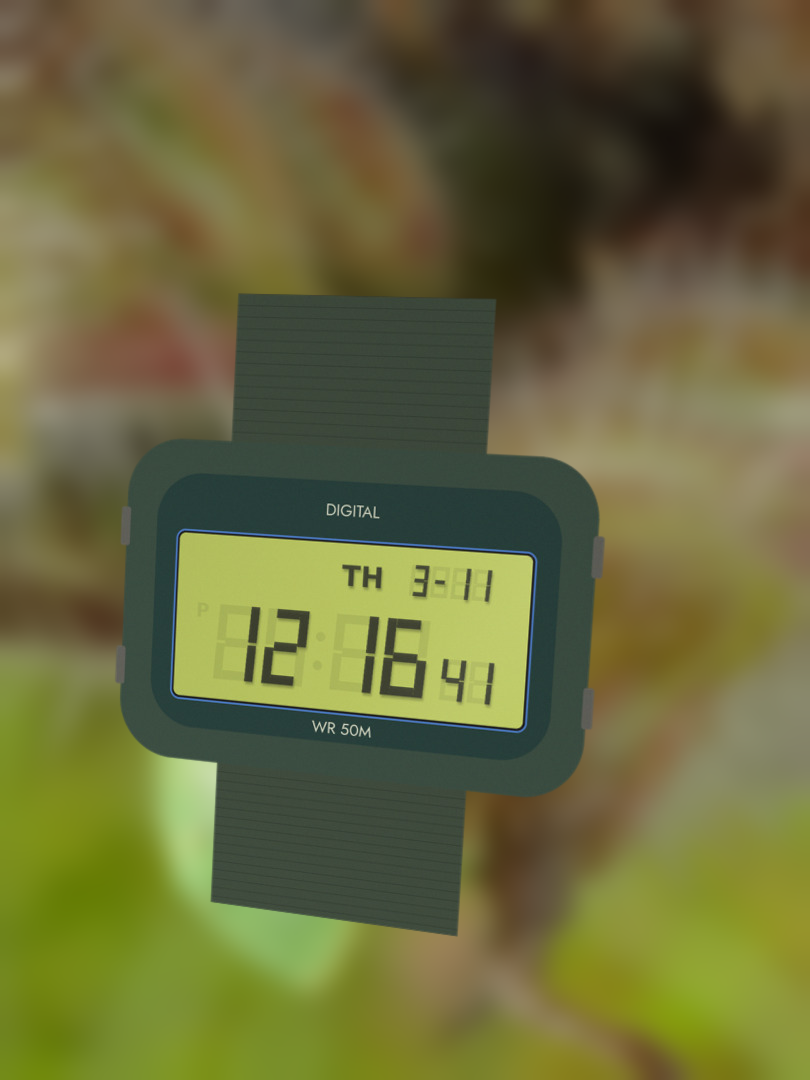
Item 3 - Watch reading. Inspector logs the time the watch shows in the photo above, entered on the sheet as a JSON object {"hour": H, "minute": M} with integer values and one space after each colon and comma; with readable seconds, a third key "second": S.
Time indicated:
{"hour": 12, "minute": 16, "second": 41}
